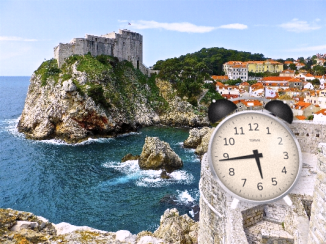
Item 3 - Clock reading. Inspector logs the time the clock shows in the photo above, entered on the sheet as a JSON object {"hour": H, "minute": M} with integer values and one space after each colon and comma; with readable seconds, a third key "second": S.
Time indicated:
{"hour": 5, "minute": 44}
